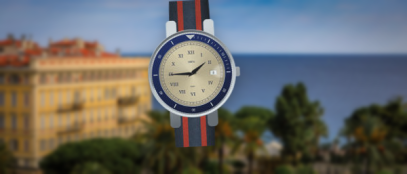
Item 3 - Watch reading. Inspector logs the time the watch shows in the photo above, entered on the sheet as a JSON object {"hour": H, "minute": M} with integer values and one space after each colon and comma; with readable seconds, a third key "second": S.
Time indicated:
{"hour": 1, "minute": 45}
